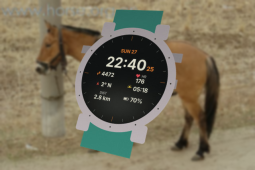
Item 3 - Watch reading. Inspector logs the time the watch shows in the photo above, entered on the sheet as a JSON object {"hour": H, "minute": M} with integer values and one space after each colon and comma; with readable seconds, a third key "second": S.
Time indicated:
{"hour": 22, "minute": 40}
